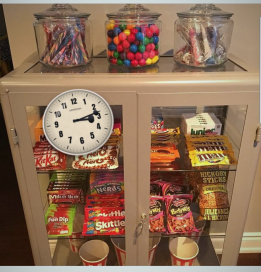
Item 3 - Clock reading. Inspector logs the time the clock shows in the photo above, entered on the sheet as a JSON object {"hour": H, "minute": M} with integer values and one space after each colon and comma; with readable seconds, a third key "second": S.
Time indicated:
{"hour": 3, "minute": 13}
